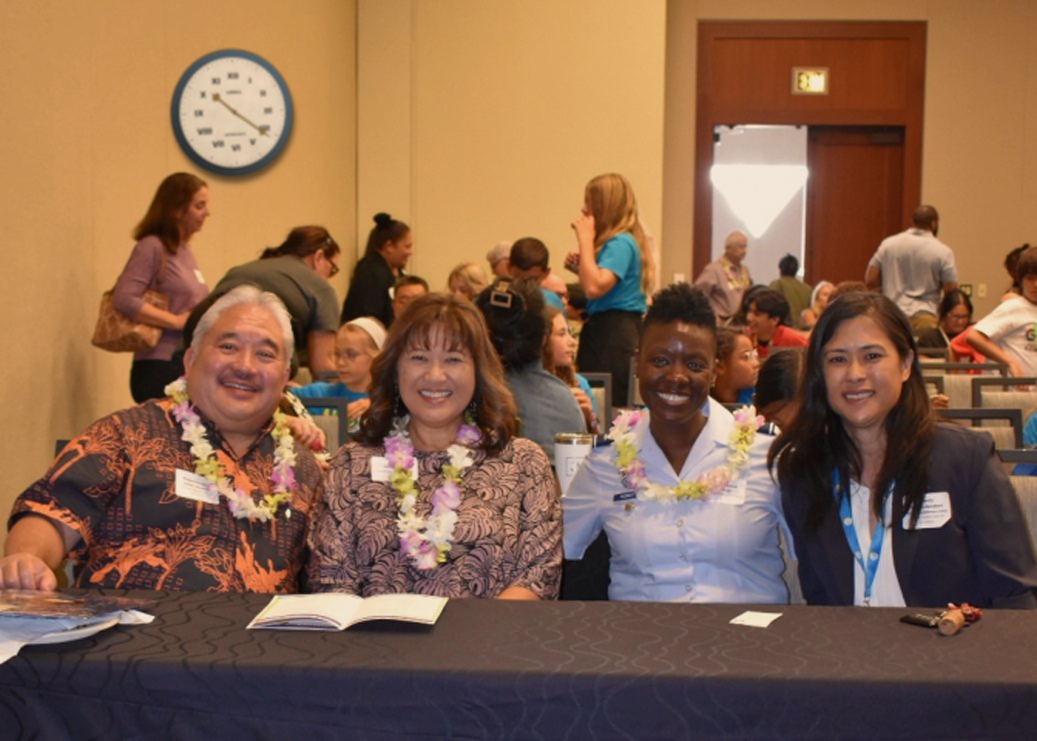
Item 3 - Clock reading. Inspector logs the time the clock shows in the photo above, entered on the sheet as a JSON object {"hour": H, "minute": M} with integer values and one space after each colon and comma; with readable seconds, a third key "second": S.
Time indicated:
{"hour": 10, "minute": 21}
